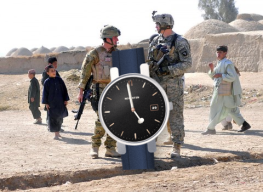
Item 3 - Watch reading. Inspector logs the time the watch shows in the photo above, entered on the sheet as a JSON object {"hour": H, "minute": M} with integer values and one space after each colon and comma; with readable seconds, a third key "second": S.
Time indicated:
{"hour": 4, "minute": 59}
